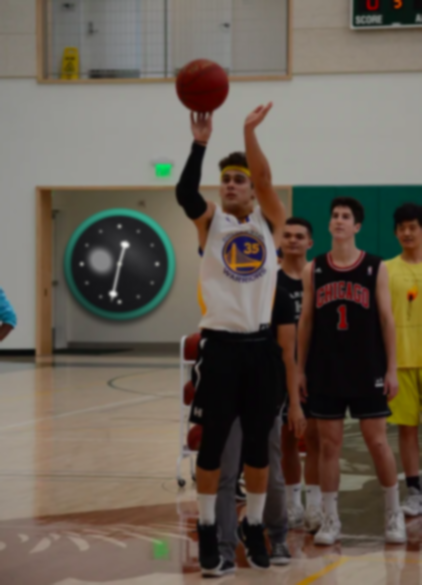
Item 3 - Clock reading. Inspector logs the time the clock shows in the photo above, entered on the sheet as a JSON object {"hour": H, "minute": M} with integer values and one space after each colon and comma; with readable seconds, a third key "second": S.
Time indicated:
{"hour": 12, "minute": 32}
